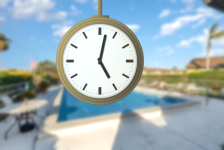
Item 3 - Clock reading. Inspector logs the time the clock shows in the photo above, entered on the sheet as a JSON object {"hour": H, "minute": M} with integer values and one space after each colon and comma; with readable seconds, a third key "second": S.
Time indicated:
{"hour": 5, "minute": 2}
